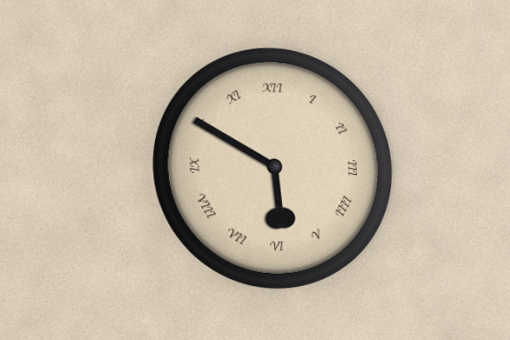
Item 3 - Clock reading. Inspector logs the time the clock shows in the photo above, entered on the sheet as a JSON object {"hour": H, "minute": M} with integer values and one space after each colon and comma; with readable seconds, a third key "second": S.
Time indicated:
{"hour": 5, "minute": 50}
